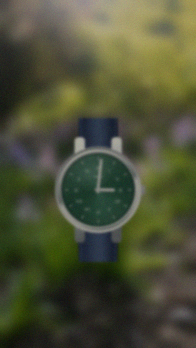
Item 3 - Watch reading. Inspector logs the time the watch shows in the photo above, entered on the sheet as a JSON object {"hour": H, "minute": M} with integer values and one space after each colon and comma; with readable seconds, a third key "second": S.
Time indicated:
{"hour": 3, "minute": 1}
